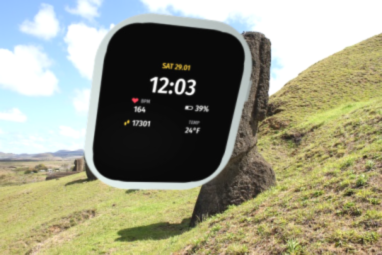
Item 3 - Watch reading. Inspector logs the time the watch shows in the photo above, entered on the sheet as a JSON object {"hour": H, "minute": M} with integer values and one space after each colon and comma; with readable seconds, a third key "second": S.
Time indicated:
{"hour": 12, "minute": 3}
